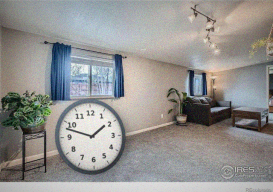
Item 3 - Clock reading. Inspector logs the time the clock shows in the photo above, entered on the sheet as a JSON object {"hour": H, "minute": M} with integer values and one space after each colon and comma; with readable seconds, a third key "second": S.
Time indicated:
{"hour": 1, "minute": 48}
